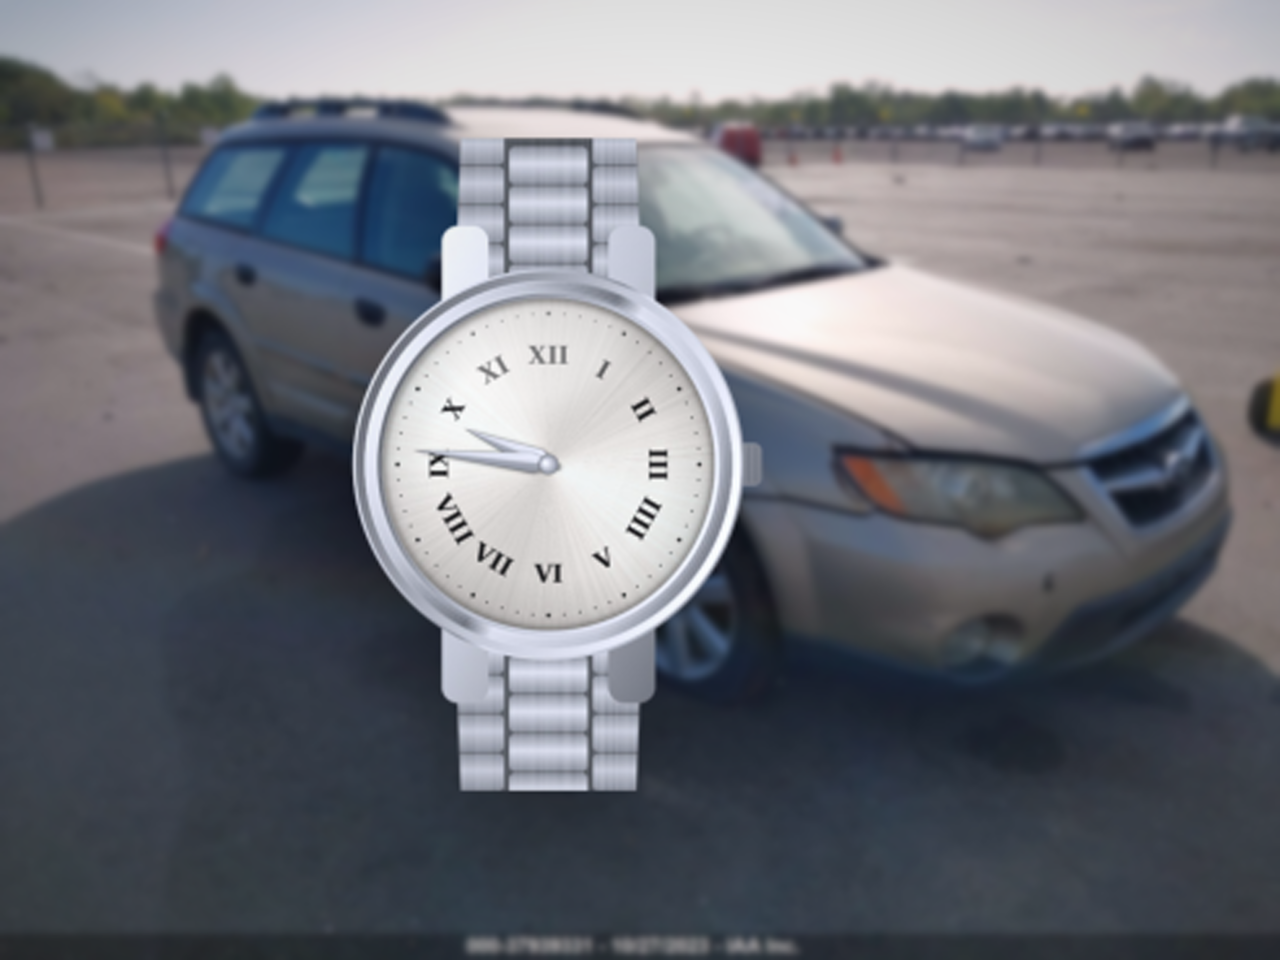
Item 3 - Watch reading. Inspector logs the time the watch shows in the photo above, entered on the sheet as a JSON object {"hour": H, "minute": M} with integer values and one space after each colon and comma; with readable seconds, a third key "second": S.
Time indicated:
{"hour": 9, "minute": 46}
